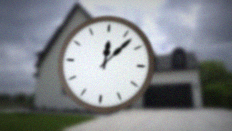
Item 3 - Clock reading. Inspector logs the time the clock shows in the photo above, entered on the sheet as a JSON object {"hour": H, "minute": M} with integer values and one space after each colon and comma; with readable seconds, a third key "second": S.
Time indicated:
{"hour": 12, "minute": 7}
